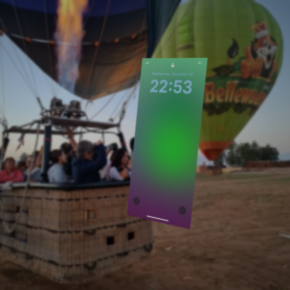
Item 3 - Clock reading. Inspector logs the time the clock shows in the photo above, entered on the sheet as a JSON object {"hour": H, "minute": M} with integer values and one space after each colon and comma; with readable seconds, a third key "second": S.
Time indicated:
{"hour": 22, "minute": 53}
